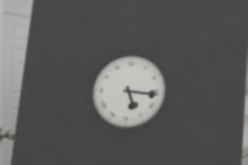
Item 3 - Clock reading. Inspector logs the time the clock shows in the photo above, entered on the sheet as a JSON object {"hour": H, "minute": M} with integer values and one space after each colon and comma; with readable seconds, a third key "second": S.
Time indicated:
{"hour": 5, "minute": 16}
